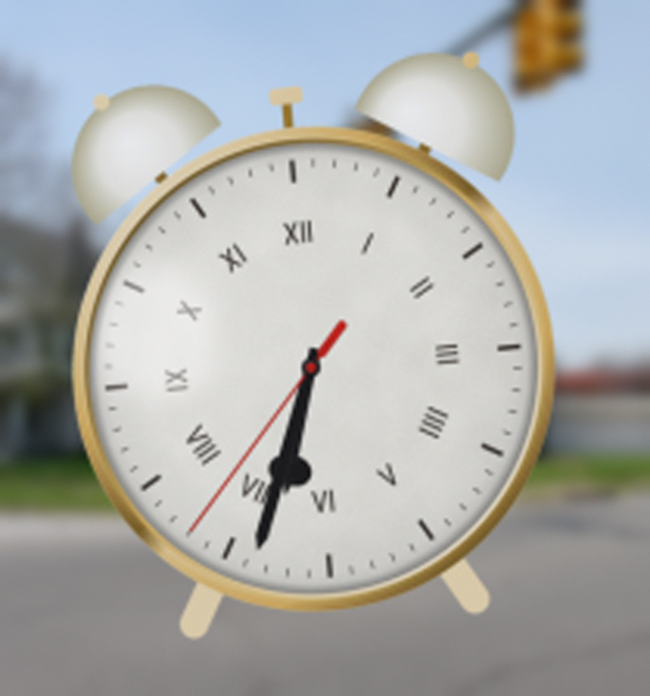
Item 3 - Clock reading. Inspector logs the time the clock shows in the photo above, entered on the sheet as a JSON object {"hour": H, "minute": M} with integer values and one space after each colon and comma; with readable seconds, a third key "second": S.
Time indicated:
{"hour": 6, "minute": 33, "second": 37}
